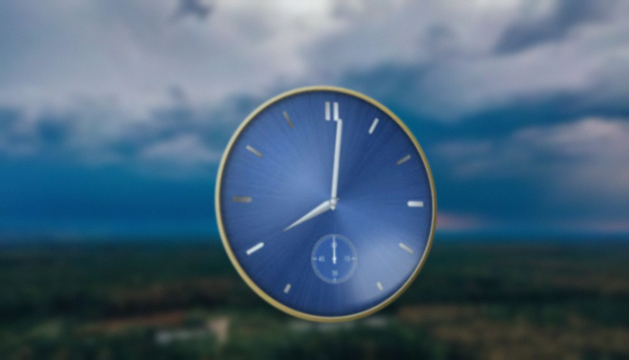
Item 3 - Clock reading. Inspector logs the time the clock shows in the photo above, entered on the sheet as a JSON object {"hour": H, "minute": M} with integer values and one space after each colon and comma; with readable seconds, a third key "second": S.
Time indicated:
{"hour": 8, "minute": 1}
